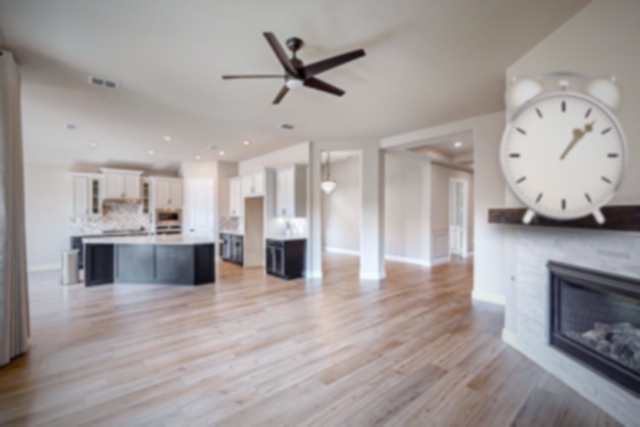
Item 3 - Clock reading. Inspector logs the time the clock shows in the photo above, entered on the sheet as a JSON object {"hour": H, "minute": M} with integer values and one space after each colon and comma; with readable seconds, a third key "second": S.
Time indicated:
{"hour": 1, "minute": 7}
